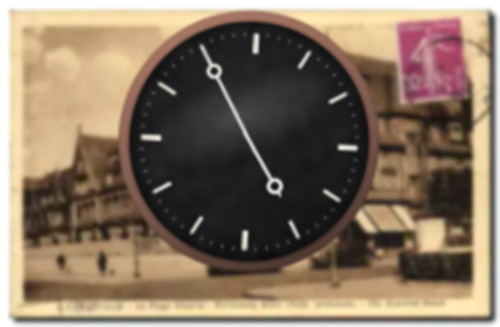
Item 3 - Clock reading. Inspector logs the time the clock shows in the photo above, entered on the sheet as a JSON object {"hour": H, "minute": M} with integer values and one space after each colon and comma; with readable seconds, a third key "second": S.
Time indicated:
{"hour": 4, "minute": 55}
